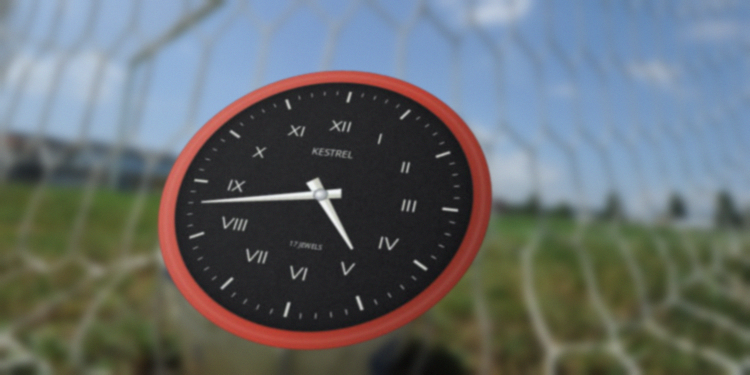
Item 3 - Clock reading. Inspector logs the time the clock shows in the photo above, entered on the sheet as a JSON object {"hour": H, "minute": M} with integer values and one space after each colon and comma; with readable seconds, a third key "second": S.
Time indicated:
{"hour": 4, "minute": 43}
